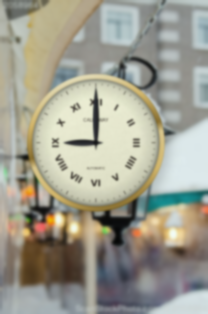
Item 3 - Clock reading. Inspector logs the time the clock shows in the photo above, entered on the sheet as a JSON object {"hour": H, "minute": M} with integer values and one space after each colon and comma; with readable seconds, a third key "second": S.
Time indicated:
{"hour": 9, "minute": 0}
